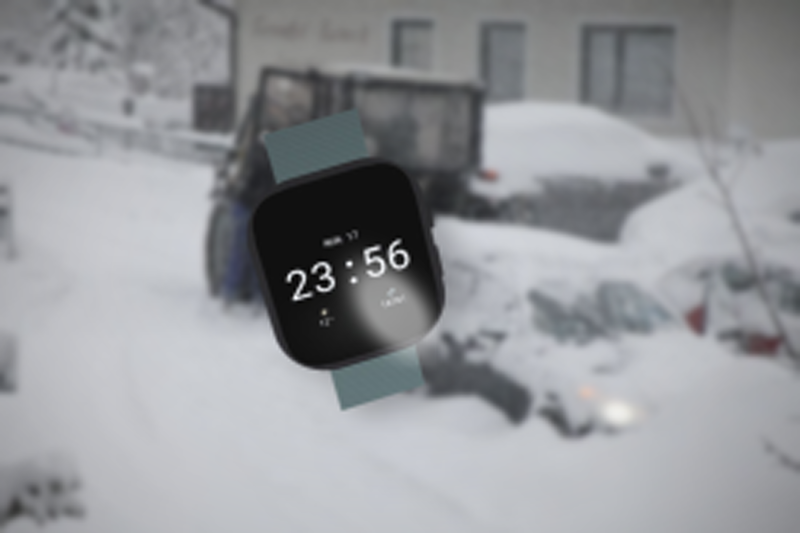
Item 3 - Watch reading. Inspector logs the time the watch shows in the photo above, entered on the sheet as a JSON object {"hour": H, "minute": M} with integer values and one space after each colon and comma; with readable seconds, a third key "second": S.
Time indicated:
{"hour": 23, "minute": 56}
